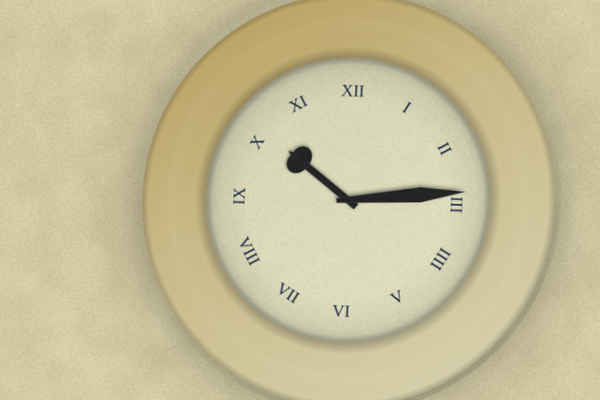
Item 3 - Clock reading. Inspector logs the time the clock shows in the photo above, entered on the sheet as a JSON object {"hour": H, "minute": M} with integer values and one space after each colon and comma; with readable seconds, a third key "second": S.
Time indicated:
{"hour": 10, "minute": 14}
